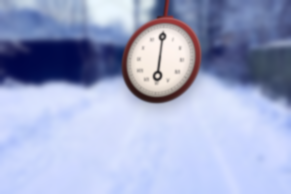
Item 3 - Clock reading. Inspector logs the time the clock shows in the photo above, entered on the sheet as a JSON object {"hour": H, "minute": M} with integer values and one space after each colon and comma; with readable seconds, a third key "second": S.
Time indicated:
{"hour": 6, "minute": 0}
